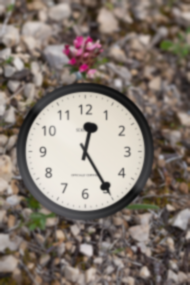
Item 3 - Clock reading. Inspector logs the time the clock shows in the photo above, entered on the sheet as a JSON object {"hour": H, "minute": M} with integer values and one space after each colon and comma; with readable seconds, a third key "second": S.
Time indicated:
{"hour": 12, "minute": 25}
